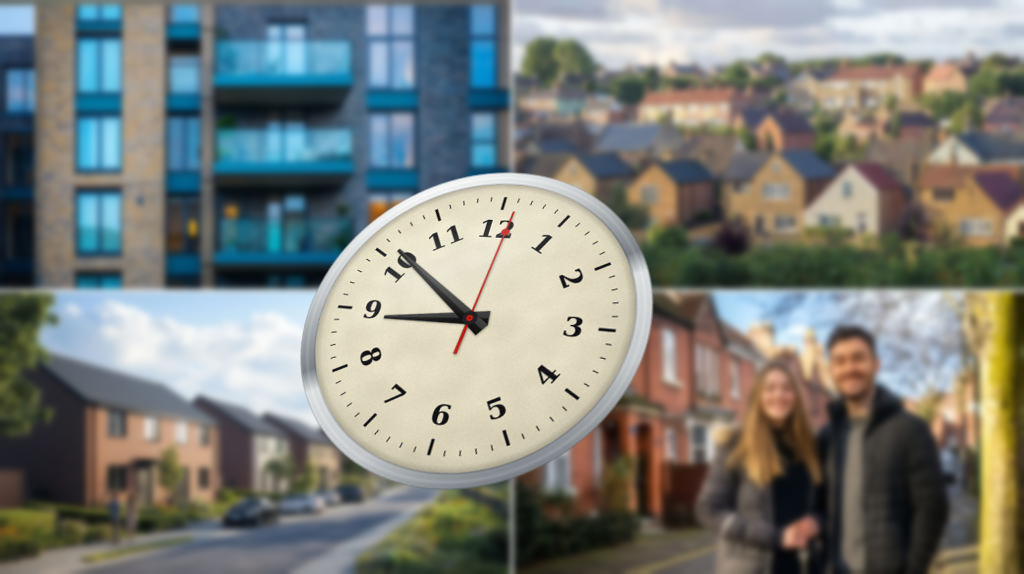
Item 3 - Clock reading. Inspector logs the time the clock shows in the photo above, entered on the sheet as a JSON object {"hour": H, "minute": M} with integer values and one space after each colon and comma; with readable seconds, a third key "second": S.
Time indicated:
{"hour": 8, "minute": 51, "second": 1}
